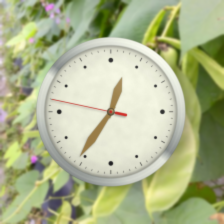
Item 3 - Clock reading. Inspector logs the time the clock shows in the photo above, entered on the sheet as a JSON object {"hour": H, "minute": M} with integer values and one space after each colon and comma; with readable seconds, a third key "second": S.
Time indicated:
{"hour": 12, "minute": 35, "second": 47}
